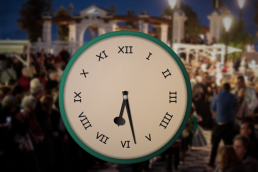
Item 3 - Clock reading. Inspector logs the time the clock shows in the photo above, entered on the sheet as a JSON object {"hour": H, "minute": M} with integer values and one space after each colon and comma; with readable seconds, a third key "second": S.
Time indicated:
{"hour": 6, "minute": 28}
